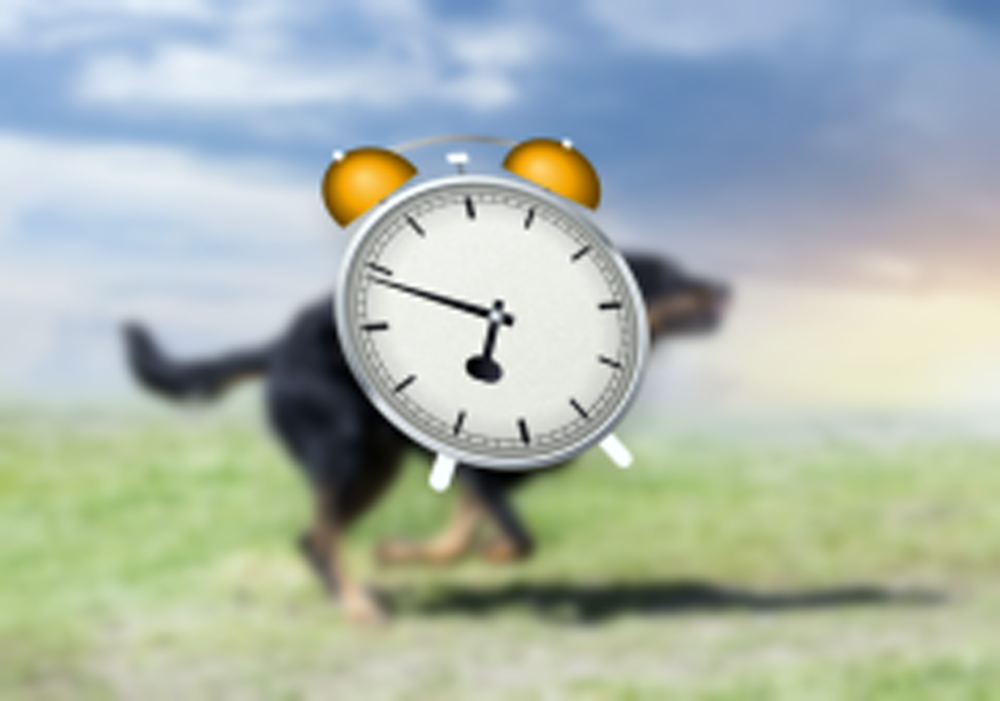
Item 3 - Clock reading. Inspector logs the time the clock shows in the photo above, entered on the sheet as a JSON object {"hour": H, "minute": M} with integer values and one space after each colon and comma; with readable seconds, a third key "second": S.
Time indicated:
{"hour": 6, "minute": 49}
